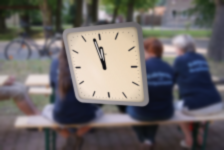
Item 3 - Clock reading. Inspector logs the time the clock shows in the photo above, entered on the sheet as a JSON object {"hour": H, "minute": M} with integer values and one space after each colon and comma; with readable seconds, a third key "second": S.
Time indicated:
{"hour": 11, "minute": 58}
